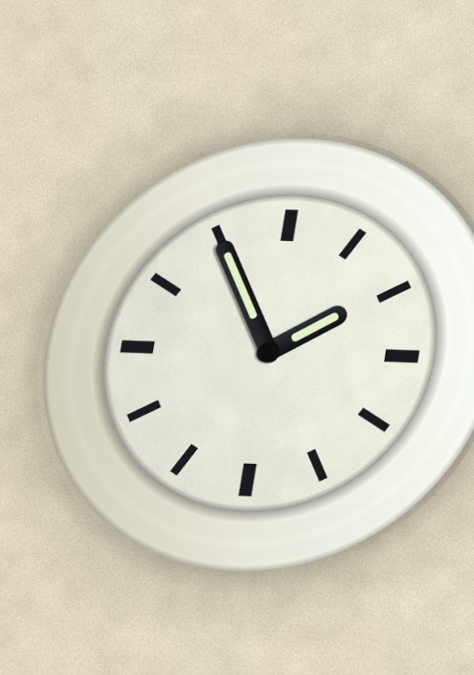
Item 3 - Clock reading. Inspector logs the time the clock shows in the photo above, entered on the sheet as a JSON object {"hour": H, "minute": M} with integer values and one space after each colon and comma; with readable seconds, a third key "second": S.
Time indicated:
{"hour": 1, "minute": 55}
